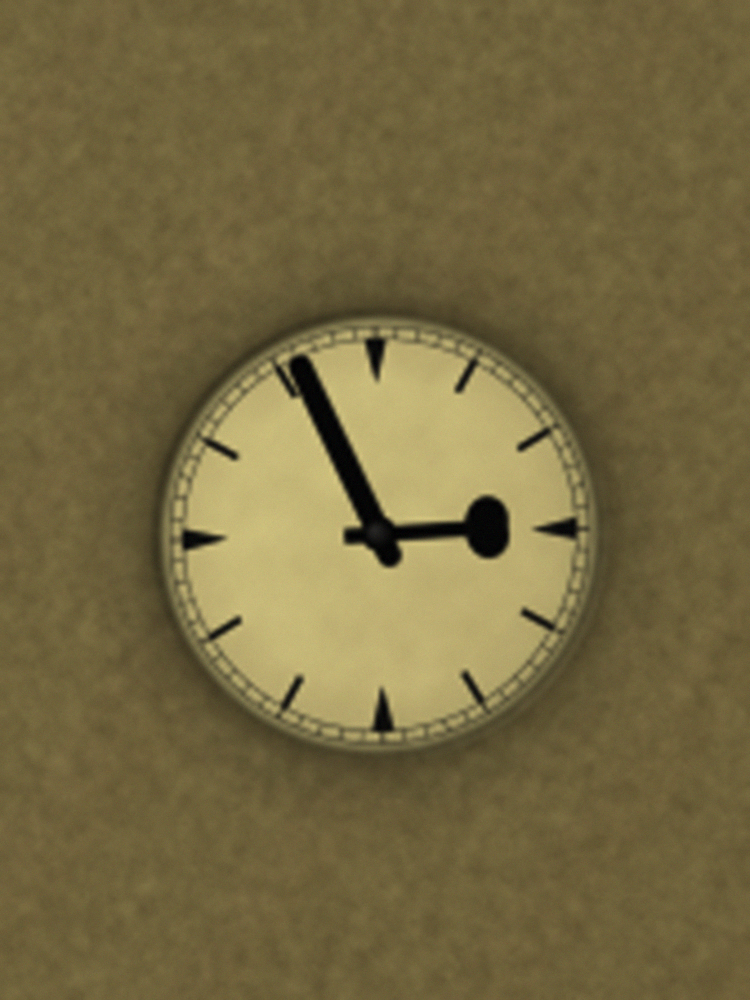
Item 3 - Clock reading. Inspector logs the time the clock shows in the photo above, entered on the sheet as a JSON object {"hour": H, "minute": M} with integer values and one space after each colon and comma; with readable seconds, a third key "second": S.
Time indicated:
{"hour": 2, "minute": 56}
